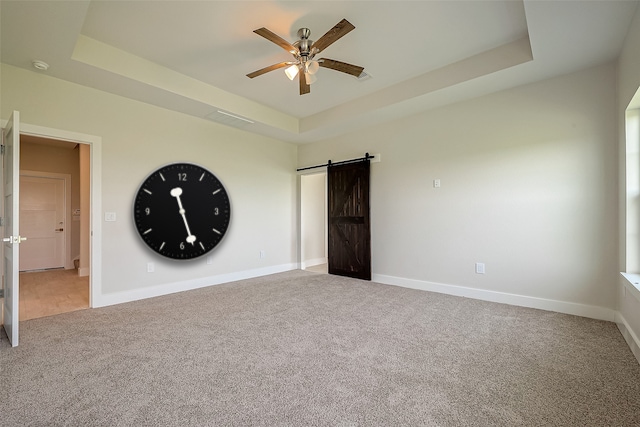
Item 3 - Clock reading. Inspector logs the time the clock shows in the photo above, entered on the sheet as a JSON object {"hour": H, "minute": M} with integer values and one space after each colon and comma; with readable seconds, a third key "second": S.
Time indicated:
{"hour": 11, "minute": 27}
